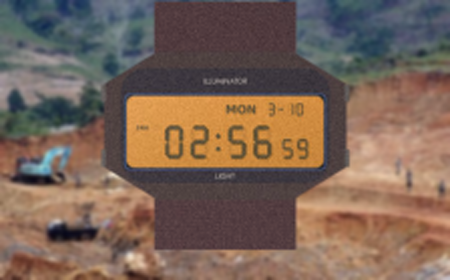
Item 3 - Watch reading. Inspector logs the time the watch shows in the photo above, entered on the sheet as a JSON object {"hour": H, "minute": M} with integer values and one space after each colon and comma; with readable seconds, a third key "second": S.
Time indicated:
{"hour": 2, "minute": 56, "second": 59}
